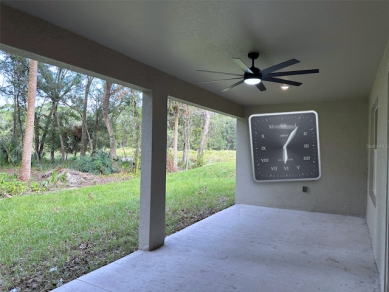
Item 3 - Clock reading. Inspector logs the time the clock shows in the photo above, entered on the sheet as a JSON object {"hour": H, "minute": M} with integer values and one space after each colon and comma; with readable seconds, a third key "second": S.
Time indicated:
{"hour": 6, "minute": 6}
